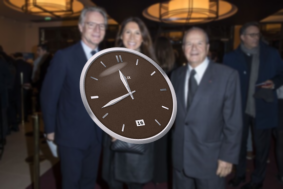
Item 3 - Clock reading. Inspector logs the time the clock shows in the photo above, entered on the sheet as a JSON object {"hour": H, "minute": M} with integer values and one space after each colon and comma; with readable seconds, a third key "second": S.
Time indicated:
{"hour": 11, "minute": 42}
